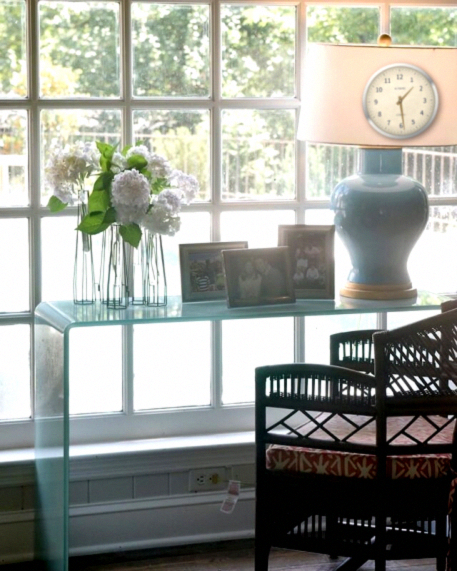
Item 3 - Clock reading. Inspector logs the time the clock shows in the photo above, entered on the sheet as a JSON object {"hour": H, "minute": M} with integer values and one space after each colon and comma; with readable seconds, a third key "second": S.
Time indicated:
{"hour": 1, "minute": 29}
